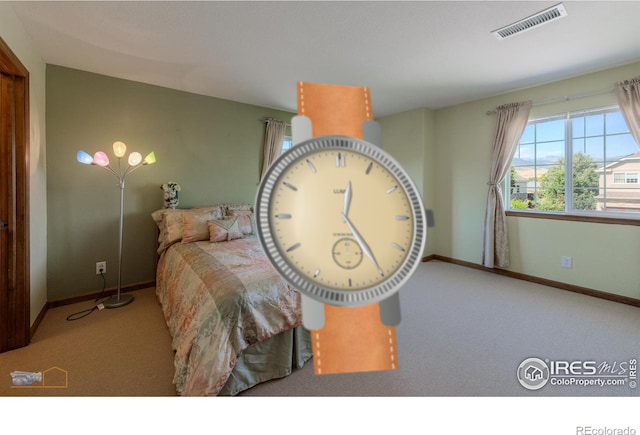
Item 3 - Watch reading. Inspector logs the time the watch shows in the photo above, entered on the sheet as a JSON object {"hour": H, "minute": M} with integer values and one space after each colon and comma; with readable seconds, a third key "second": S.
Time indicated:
{"hour": 12, "minute": 25}
